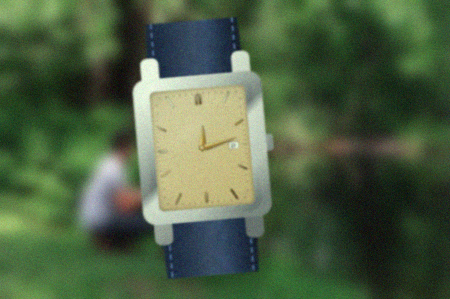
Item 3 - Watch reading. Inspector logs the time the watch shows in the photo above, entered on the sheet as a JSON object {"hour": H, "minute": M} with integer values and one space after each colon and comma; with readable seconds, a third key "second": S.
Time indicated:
{"hour": 12, "minute": 13}
